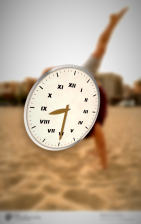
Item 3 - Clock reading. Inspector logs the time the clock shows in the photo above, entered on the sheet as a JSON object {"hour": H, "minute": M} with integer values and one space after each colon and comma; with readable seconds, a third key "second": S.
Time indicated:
{"hour": 8, "minute": 30}
